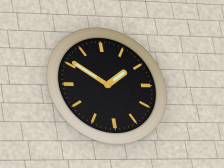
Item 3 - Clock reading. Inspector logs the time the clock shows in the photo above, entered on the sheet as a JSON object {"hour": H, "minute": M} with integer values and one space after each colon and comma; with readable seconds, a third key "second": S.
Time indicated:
{"hour": 1, "minute": 51}
